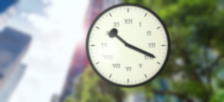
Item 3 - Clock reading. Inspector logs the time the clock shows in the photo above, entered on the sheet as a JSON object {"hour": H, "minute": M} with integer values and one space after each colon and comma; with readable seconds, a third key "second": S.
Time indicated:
{"hour": 10, "minute": 19}
